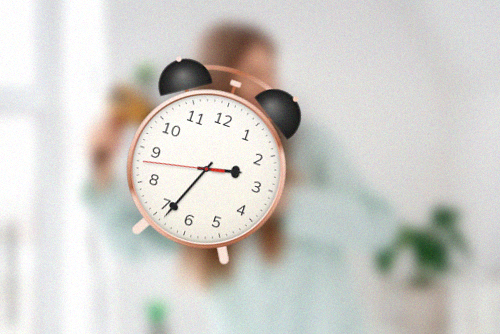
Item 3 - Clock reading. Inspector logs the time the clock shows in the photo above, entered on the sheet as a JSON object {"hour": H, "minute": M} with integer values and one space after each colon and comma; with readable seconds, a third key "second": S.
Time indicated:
{"hour": 2, "minute": 33, "second": 43}
